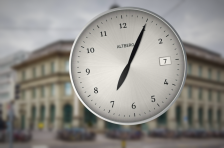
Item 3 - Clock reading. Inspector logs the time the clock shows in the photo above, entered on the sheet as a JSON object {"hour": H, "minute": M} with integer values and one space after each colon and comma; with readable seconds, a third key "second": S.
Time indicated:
{"hour": 7, "minute": 5}
